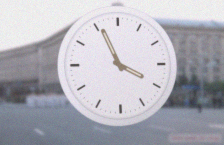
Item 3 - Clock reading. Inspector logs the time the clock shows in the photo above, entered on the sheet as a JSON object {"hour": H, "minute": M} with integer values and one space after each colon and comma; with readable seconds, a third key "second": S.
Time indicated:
{"hour": 3, "minute": 56}
